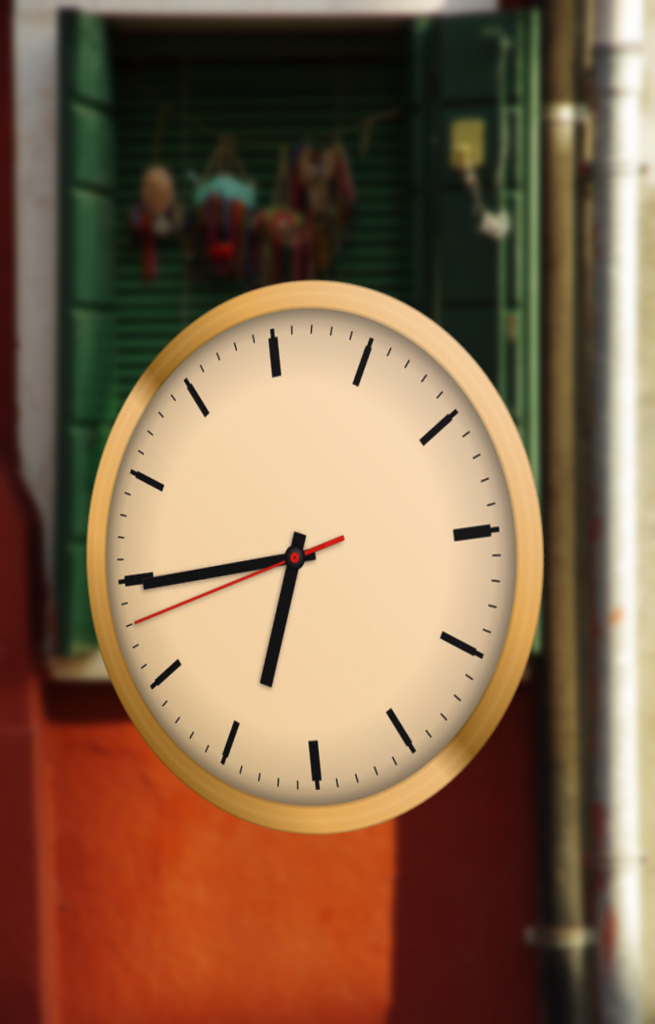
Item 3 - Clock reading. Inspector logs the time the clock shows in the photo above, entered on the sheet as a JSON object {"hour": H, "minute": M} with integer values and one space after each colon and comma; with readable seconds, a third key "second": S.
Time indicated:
{"hour": 6, "minute": 44, "second": 43}
